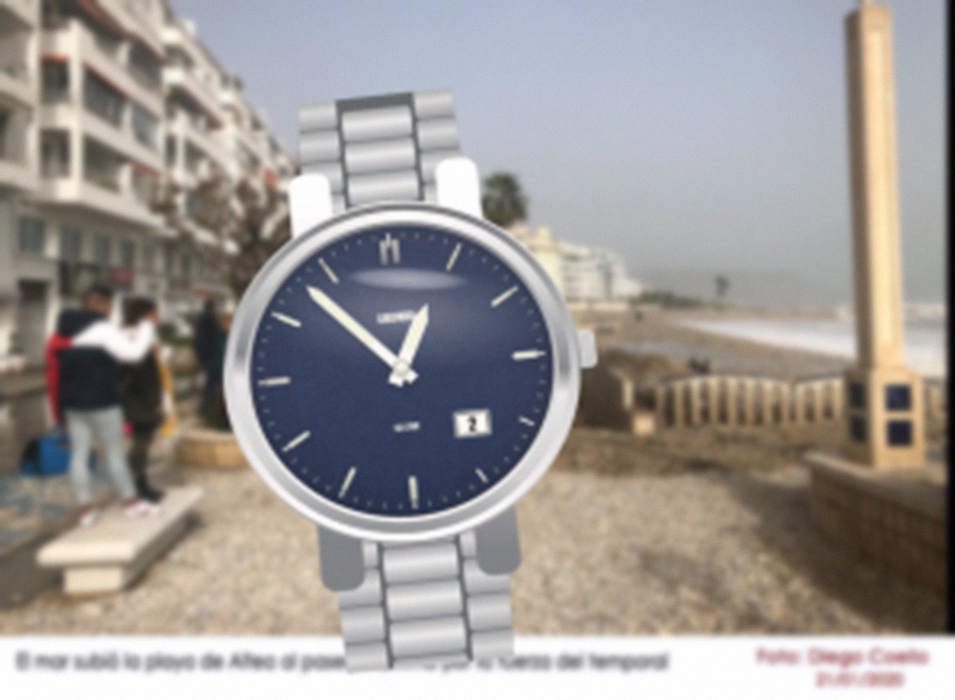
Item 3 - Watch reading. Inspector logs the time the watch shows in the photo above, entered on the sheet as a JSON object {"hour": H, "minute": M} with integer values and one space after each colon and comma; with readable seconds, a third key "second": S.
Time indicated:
{"hour": 12, "minute": 53}
